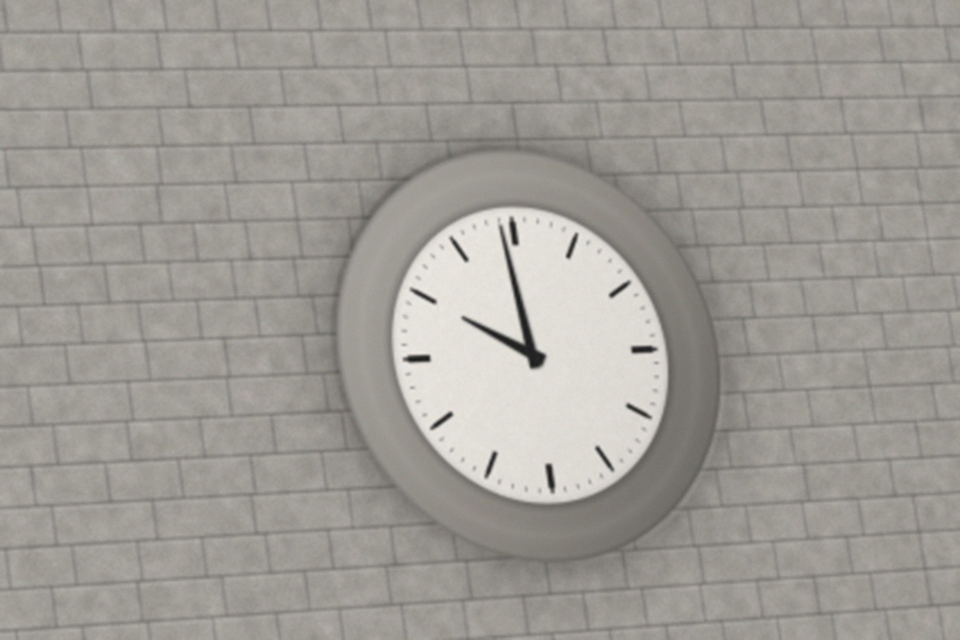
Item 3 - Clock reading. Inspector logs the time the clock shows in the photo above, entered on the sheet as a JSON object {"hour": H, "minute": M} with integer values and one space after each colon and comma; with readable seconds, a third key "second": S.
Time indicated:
{"hour": 9, "minute": 59}
